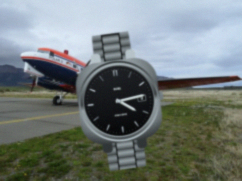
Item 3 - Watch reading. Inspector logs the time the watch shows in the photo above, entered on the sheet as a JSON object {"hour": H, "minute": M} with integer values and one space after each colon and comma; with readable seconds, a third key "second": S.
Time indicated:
{"hour": 4, "minute": 14}
